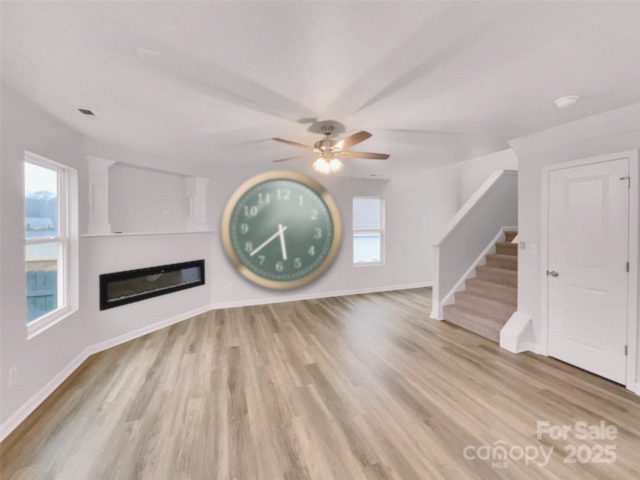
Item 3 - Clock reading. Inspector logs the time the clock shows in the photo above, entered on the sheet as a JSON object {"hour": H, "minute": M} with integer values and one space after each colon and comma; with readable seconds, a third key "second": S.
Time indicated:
{"hour": 5, "minute": 38}
